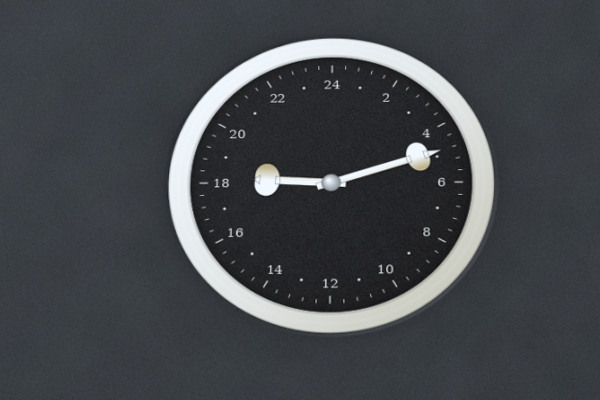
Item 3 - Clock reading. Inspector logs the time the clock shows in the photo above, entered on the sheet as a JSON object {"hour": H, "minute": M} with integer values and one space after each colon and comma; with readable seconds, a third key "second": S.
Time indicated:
{"hour": 18, "minute": 12}
